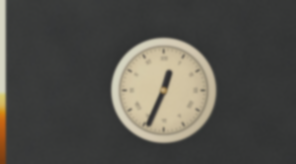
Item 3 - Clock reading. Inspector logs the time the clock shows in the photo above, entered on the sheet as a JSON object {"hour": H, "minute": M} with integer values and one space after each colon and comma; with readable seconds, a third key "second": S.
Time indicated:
{"hour": 12, "minute": 34}
